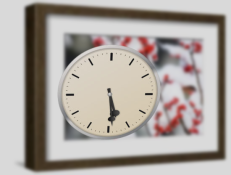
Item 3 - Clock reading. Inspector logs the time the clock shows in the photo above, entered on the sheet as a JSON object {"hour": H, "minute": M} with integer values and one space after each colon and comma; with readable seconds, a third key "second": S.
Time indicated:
{"hour": 5, "minute": 29}
